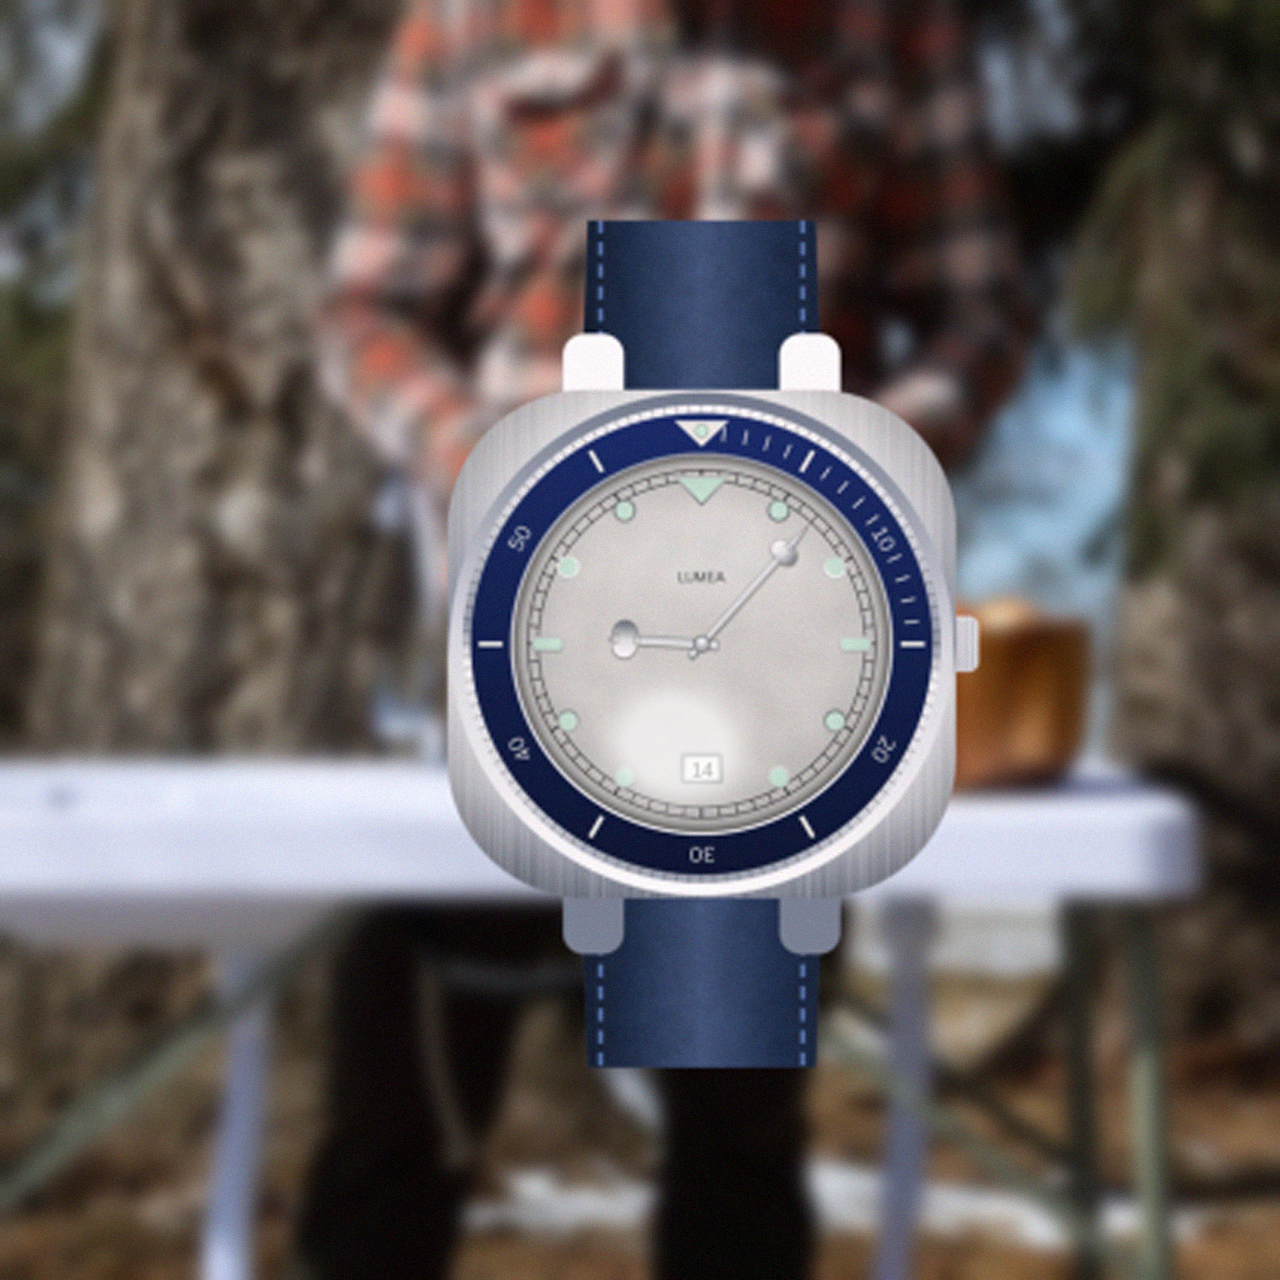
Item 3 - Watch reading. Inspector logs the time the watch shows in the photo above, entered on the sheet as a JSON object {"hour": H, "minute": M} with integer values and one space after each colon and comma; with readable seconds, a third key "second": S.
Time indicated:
{"hour": 9, "minute": 7}
